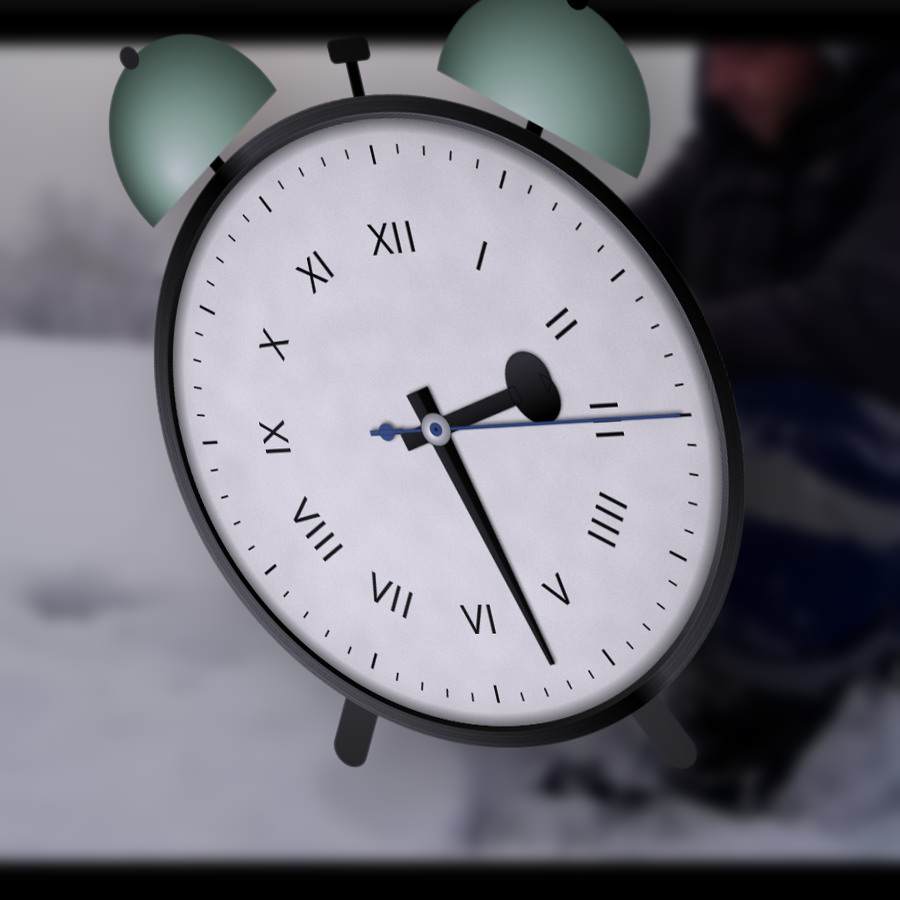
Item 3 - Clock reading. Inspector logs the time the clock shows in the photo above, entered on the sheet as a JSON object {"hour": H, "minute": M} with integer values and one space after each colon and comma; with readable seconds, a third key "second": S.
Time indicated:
{"hour": 2, "minute": 27, "second": 15}
